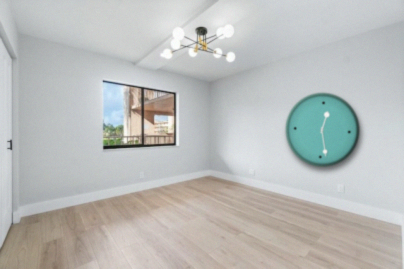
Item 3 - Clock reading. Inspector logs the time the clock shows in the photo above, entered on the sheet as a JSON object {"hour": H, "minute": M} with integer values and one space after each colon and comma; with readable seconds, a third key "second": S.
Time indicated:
{"hour": 12, "minute": 28}
